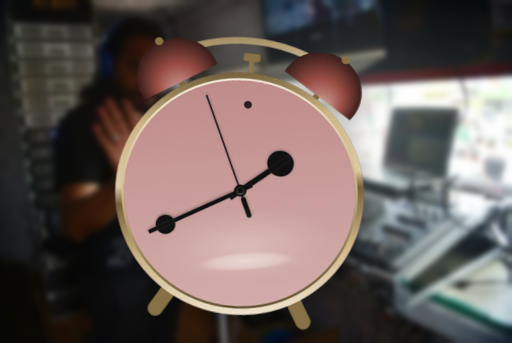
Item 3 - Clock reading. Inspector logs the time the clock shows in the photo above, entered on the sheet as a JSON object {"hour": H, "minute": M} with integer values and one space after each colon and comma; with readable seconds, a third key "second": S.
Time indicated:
{"hour": 1, "minute": 39, "second": 56}
